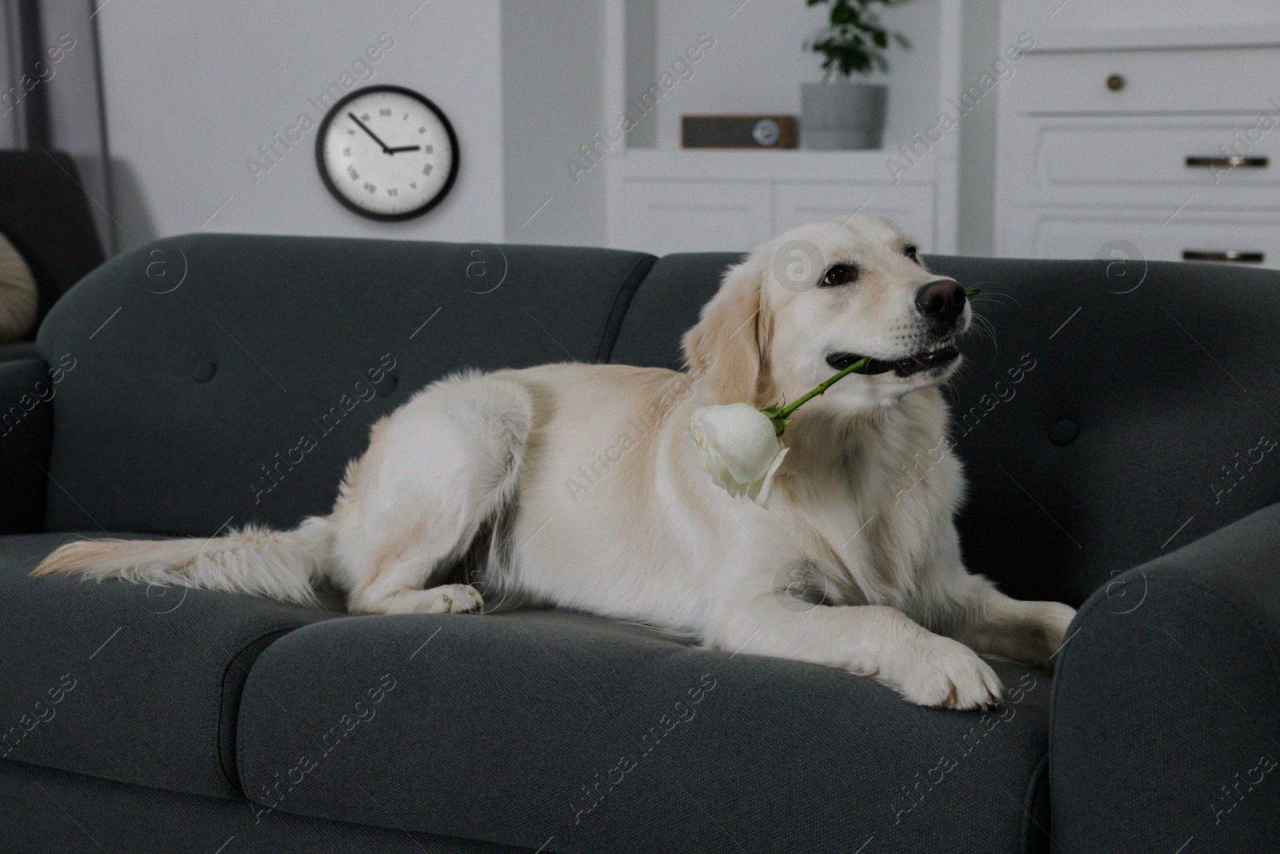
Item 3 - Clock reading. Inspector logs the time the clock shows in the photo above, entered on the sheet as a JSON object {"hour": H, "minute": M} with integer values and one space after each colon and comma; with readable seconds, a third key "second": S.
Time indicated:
{"hour": 2, "minute": 53}
